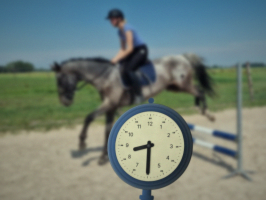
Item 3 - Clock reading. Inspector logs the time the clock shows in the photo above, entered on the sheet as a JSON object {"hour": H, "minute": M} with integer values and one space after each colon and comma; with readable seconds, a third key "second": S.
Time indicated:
{"hour": 8, "minute": 30}
